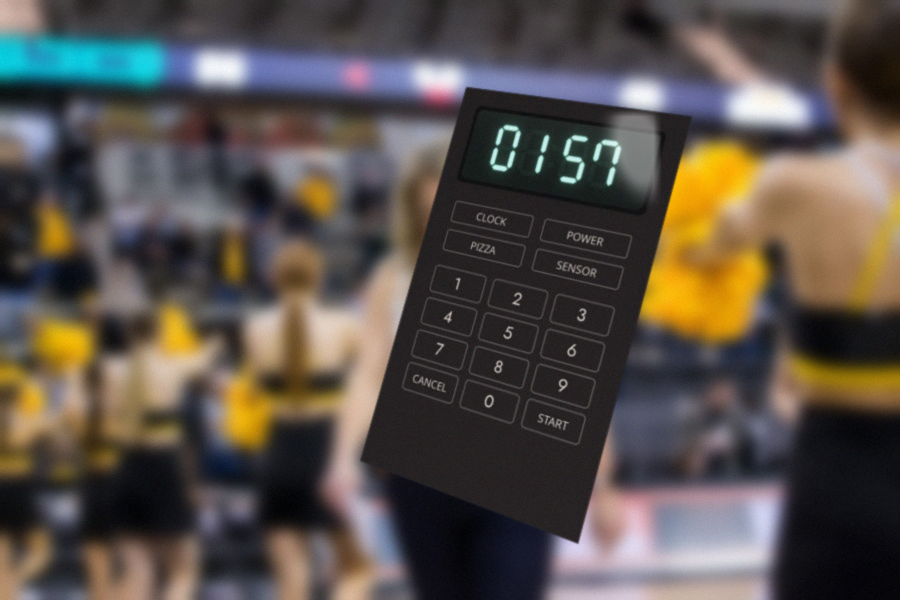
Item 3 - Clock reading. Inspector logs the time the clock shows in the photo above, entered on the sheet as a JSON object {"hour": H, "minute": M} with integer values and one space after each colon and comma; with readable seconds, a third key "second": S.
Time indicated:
{"hour": 1, "minute": 57}
